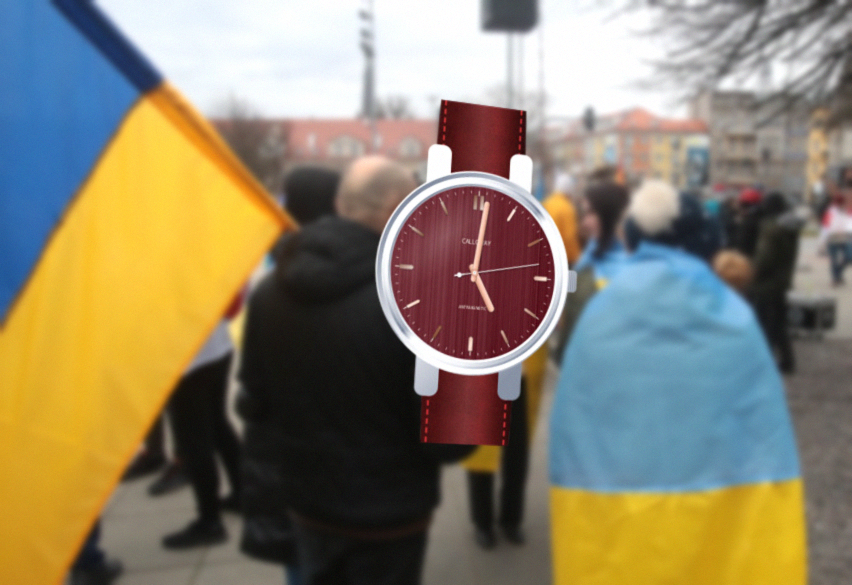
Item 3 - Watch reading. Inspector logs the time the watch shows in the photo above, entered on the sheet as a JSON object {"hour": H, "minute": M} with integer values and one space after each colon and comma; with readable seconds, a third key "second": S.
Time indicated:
{"hour": 5, "minute": 1, "second": 13}
